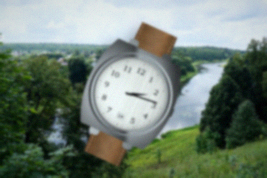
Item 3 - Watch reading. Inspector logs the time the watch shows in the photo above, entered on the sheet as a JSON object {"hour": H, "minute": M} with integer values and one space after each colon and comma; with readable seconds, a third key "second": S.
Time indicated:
{"hour": 2, "minute": 14}
